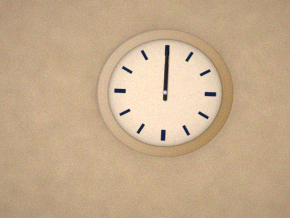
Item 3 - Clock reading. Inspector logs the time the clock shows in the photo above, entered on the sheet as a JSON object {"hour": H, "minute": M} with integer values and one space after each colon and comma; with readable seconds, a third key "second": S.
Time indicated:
{"hour": 12, "minute": 0}
